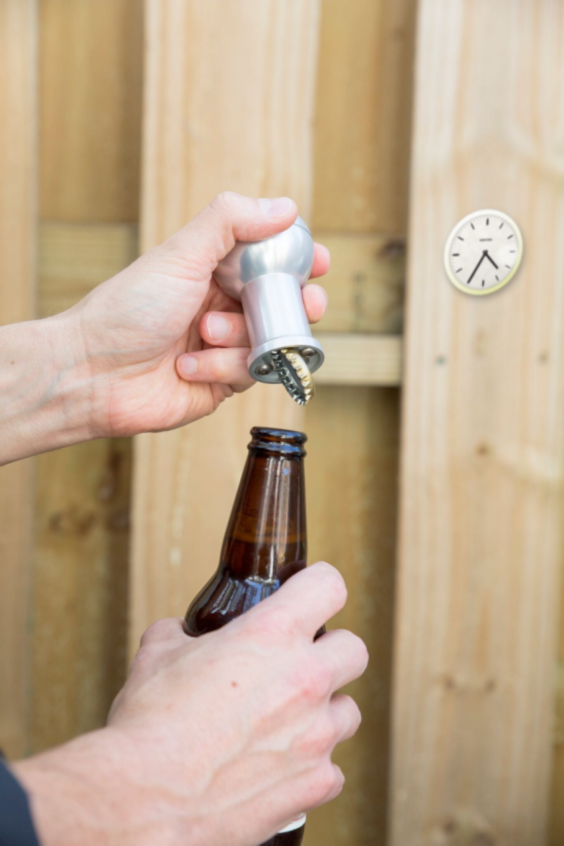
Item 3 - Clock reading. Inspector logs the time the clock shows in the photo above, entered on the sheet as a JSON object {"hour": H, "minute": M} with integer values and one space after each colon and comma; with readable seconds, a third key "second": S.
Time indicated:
{"hour": 4, "minute": 35}
